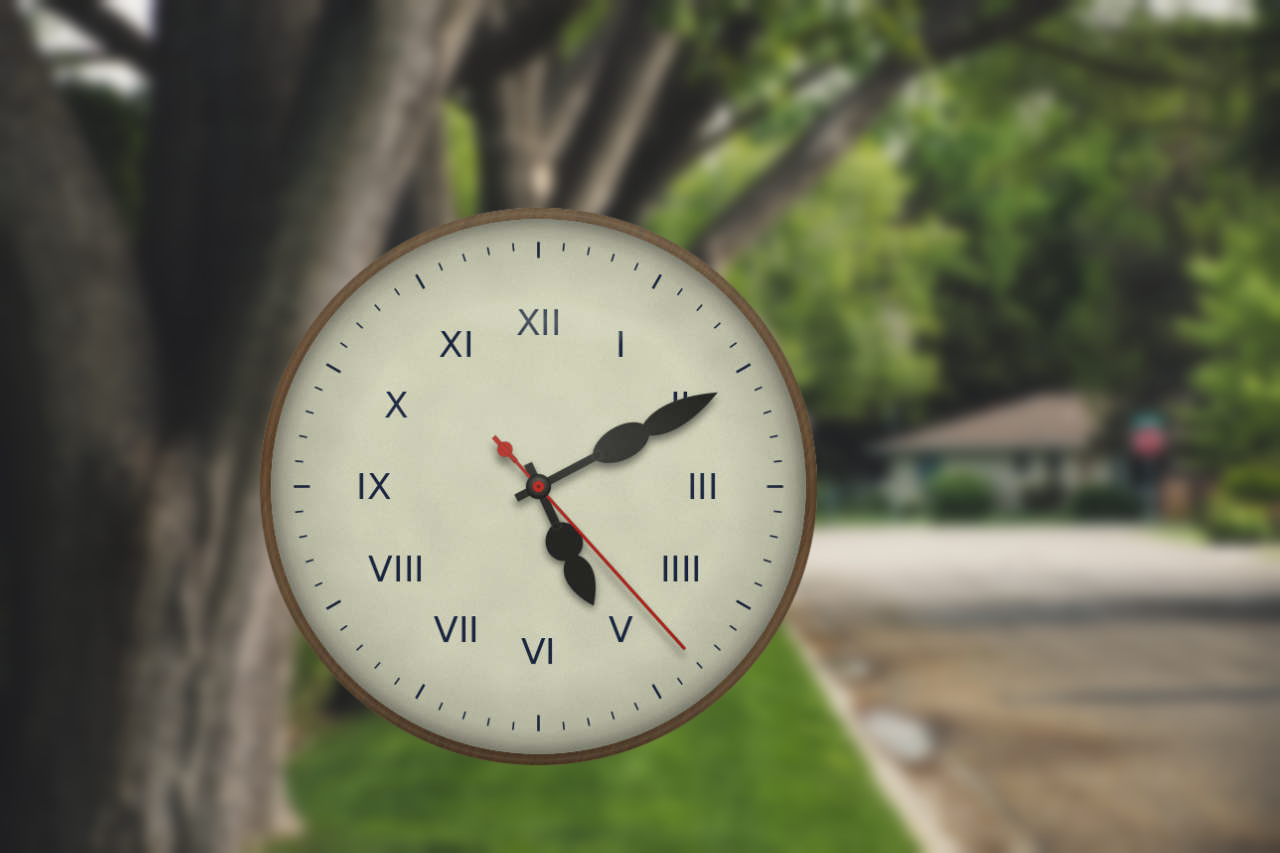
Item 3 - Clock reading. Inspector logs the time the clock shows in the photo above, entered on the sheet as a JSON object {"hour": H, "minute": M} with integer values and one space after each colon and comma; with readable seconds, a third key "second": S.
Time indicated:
{"hour": 5, "minute": 10, "second": 23}
